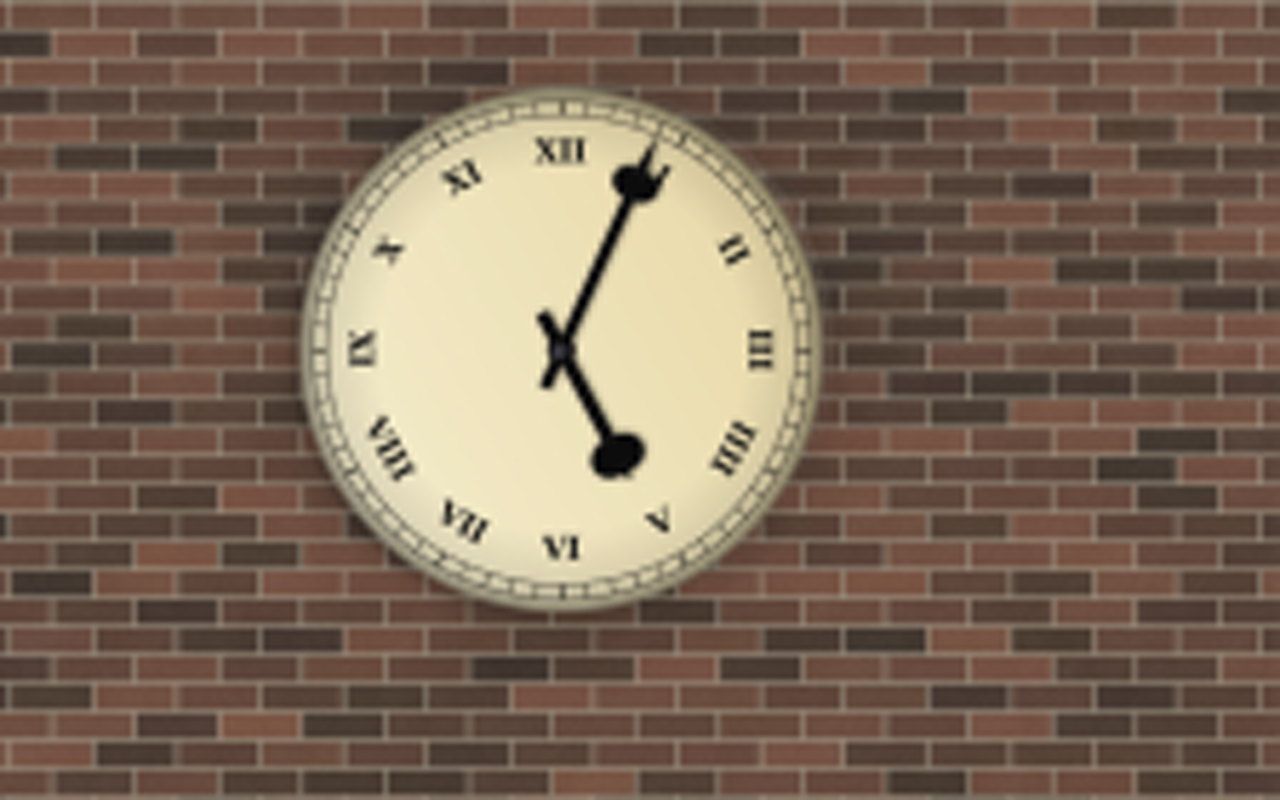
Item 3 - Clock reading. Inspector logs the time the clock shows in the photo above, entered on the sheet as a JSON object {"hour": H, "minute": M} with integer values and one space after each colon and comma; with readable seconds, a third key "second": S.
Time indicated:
{"hour": 5, "minute": 4}
